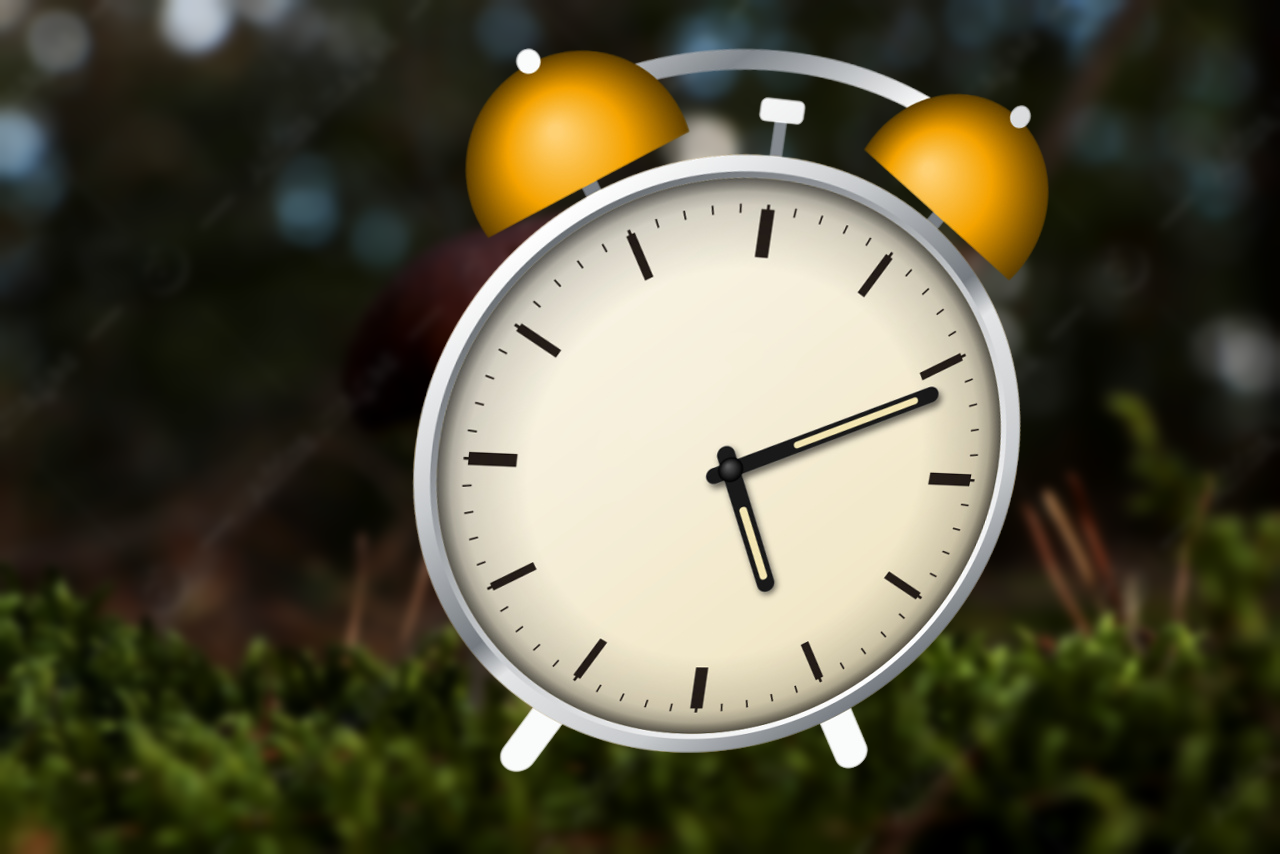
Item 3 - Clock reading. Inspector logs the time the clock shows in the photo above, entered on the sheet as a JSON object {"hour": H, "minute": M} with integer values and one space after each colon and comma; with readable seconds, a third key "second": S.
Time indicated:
{"hour": 5, "minute": 11}
